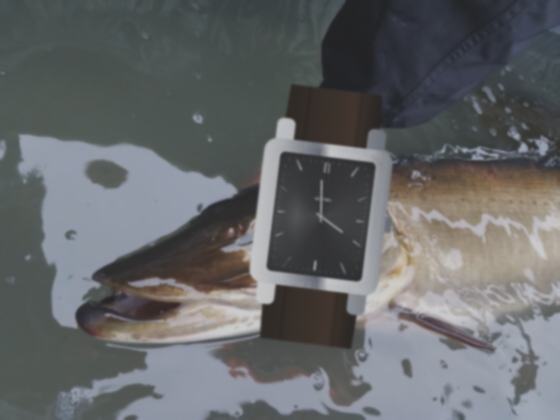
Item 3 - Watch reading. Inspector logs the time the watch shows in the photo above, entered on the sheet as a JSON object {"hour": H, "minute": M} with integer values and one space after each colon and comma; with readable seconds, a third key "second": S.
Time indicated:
{"hour": 3, "minute": 59}
